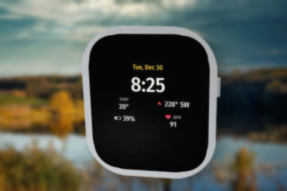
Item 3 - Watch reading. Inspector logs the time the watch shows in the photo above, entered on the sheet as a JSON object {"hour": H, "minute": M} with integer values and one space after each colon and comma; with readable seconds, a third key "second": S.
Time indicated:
{"hour": 8, "minute": 25}
